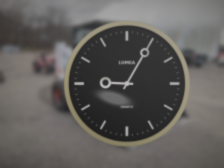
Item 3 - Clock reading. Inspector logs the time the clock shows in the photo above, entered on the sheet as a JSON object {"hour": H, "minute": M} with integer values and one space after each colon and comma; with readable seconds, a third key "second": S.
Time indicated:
{"hour": 9, "minute": 5}
